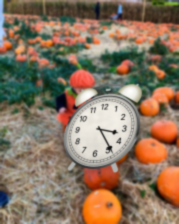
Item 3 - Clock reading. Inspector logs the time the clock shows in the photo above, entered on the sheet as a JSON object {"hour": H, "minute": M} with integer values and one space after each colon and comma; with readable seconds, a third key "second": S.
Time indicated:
{"hour": 3, "minute": 24}
